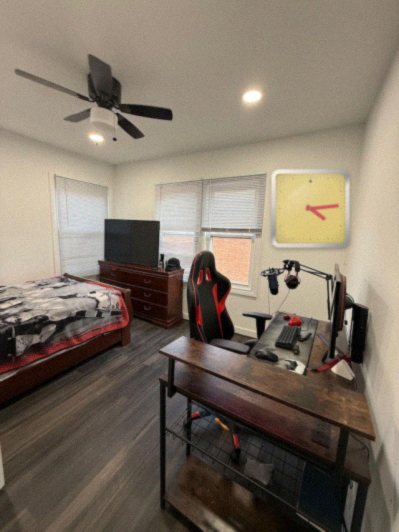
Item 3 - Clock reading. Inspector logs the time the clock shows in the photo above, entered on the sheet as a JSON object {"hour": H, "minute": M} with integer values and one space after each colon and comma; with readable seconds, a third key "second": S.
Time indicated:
{"hour": 4, "minute": 14}
